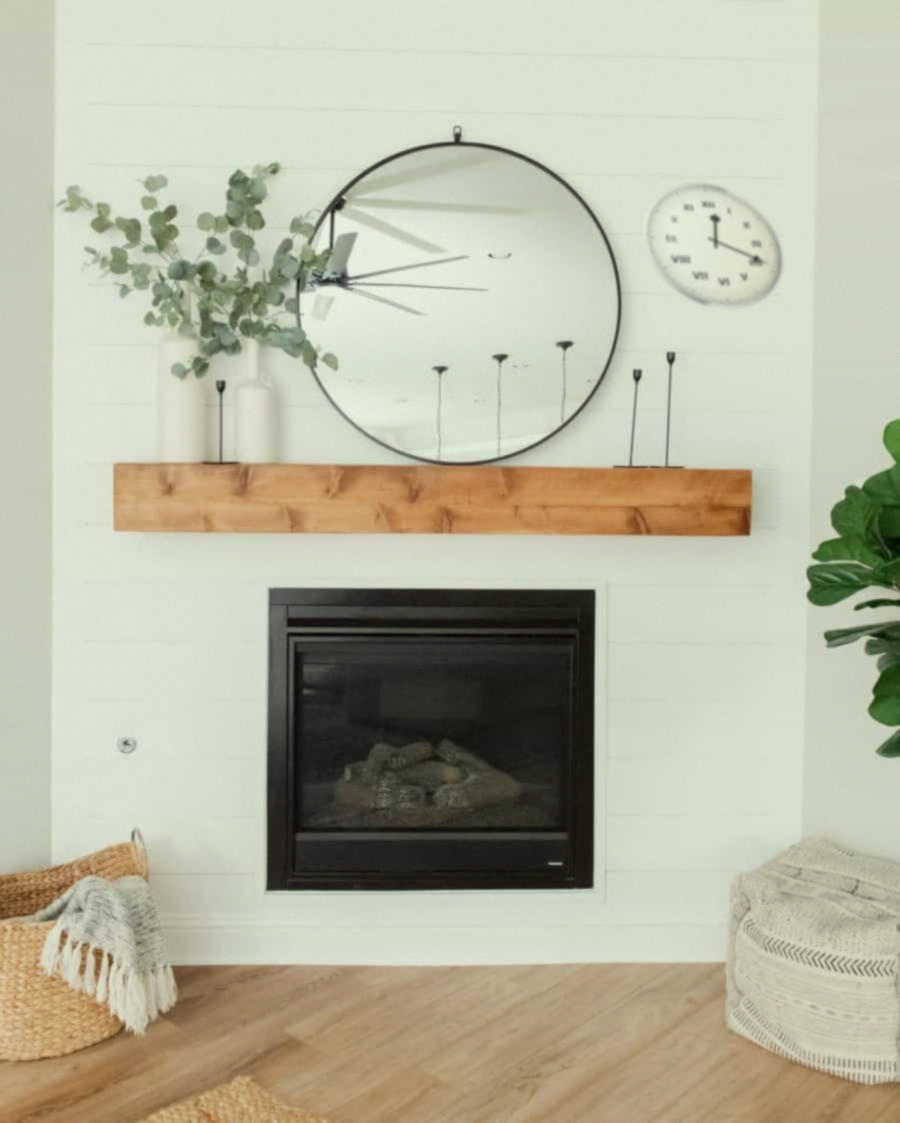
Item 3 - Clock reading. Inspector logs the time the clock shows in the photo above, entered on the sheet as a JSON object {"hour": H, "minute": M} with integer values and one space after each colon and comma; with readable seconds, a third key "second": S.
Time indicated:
{"hour": 12, "minute": 19}
